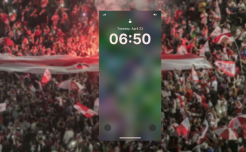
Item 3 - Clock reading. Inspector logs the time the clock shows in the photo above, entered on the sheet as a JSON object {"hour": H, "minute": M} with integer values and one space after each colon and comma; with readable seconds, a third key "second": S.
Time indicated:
{"hour": 6, "minute": 50}
